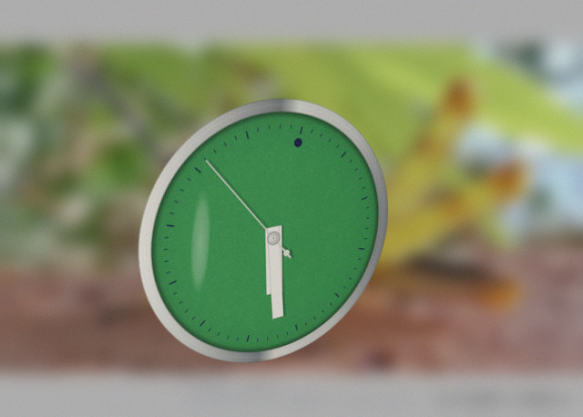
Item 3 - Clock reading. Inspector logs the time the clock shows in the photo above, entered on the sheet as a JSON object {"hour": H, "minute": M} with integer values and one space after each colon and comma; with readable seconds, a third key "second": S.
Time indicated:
{"hour": 5, "minute": 26, "second": 51}
